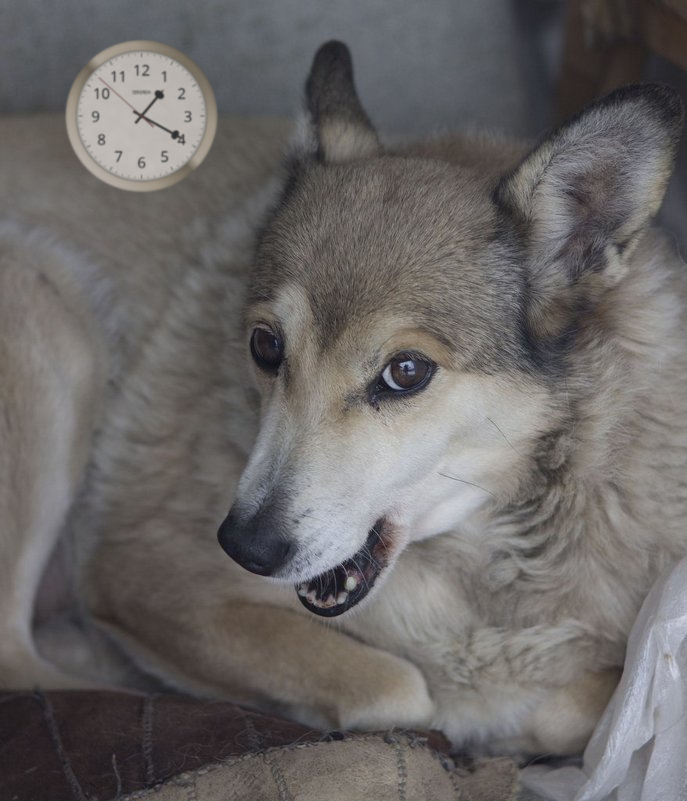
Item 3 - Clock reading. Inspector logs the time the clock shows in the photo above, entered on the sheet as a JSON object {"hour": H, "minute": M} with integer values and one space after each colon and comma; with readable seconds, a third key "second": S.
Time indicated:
{"hour": 1, "minute": 19, "second": 52}
